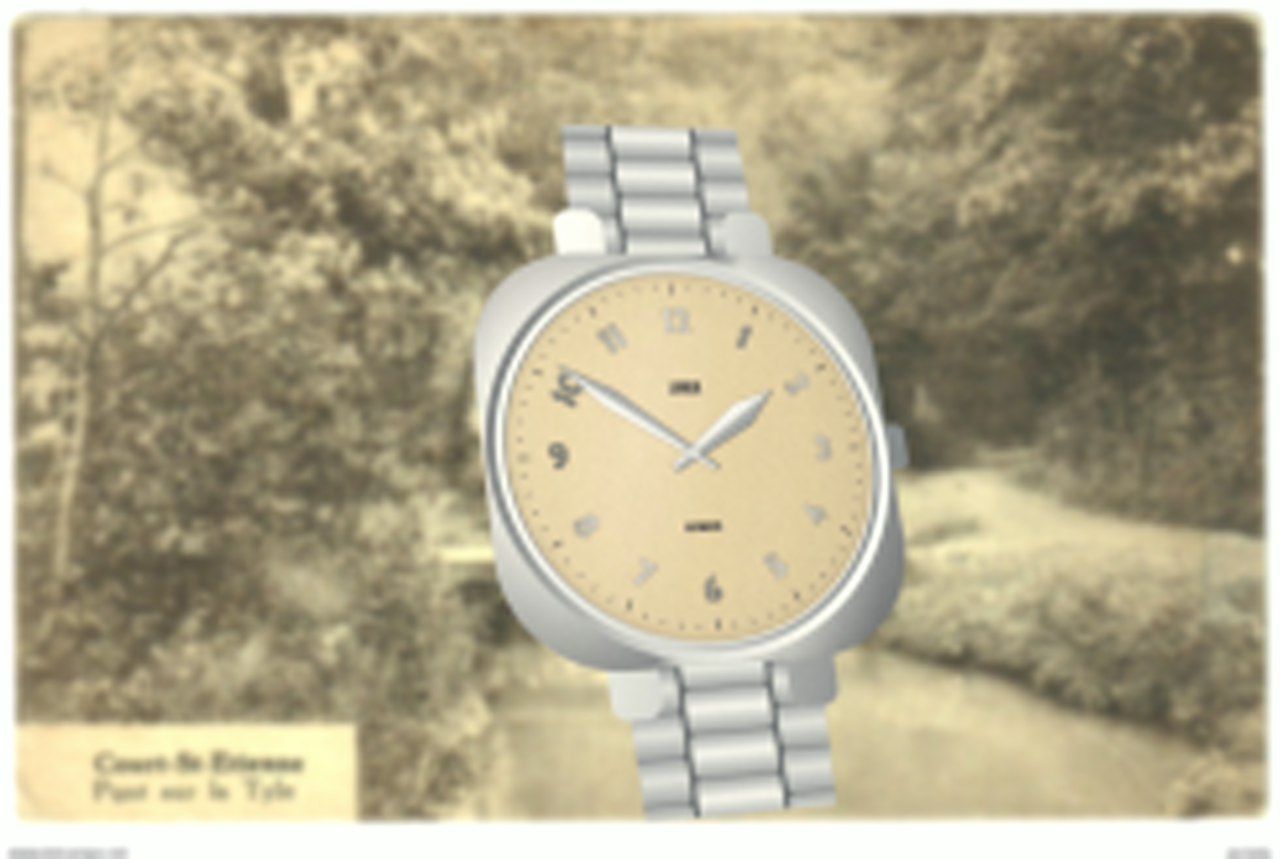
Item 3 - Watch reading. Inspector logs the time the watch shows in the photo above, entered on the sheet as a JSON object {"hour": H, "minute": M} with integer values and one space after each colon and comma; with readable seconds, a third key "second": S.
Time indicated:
{"hour": 1, "minute": 51}
